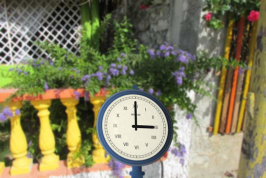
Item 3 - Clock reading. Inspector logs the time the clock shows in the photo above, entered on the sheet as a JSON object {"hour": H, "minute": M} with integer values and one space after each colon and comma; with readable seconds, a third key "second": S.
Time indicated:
{"hour": 3, "minute": 0}
